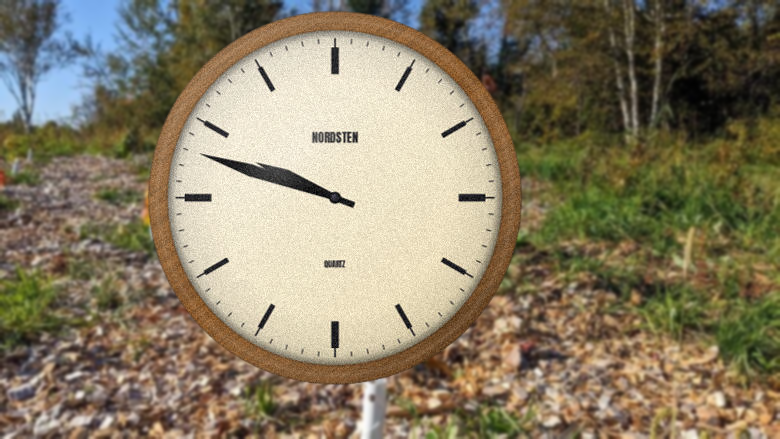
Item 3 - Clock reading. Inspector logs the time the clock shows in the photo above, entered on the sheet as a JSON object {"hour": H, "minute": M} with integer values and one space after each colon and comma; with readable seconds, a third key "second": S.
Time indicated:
{"hour": 9, "minute": 48}
